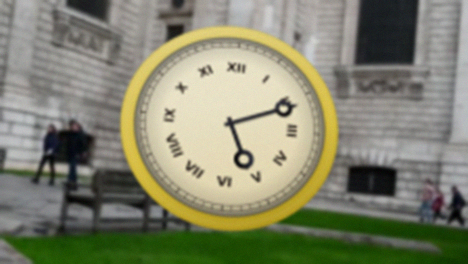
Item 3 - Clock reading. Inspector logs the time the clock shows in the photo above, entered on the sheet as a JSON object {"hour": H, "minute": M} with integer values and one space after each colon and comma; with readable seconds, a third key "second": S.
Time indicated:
{"hour": 5, "minute": 11}
